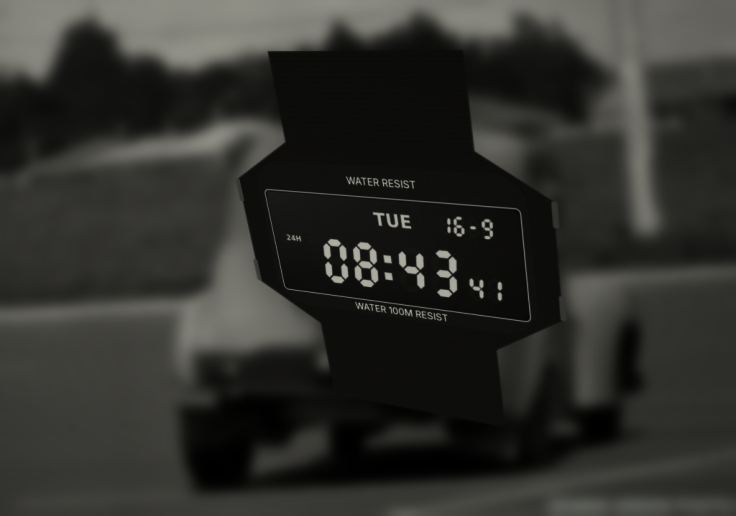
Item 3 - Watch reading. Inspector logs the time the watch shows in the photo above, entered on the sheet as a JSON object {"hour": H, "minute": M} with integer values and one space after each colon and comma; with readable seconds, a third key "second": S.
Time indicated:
{"hour": 8, "minute": 43, "second": 41}
